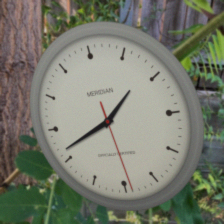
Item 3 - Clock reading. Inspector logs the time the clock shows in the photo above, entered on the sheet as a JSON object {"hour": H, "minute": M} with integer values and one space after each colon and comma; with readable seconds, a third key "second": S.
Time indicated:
{"hour": 1, "minute": 41, "second": 29}
